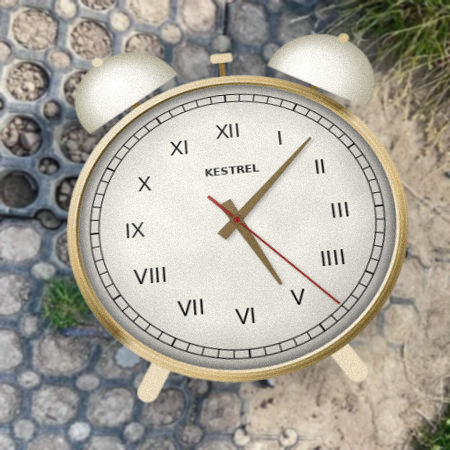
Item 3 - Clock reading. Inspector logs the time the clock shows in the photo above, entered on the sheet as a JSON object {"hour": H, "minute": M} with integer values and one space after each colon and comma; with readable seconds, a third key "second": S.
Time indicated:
{"hour": 5, "minute": 7, "second": 23}
